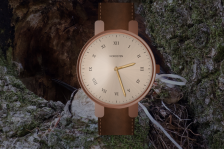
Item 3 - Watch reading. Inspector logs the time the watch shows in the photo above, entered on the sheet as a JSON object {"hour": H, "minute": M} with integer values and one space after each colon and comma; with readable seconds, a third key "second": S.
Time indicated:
{"hour": 2, "minute": 27}
